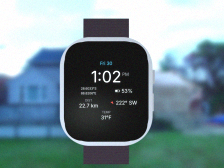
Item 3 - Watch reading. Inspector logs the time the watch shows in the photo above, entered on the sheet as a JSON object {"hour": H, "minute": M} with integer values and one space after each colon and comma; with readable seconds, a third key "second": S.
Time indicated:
{"hour": 1, "minute": 2}
